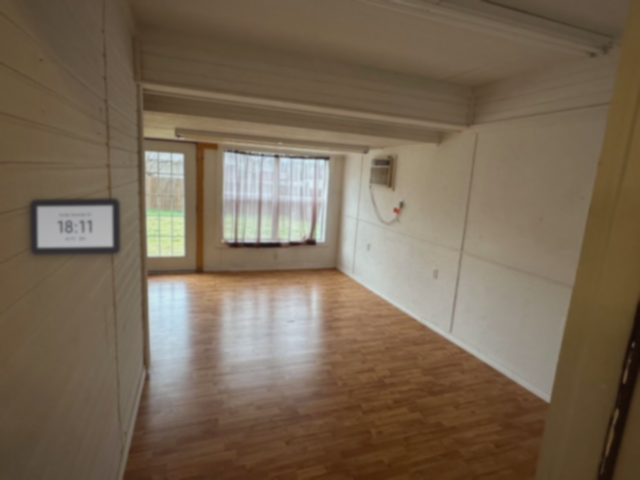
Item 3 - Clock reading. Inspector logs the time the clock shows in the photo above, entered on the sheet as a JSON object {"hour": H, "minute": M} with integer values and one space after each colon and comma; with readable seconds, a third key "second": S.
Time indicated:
{"hour": 18, "minute": 11}
